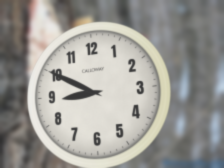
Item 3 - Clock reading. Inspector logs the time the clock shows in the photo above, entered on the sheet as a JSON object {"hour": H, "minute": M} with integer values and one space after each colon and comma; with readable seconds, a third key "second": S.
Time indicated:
{"hour": 8, "minute": 50}
